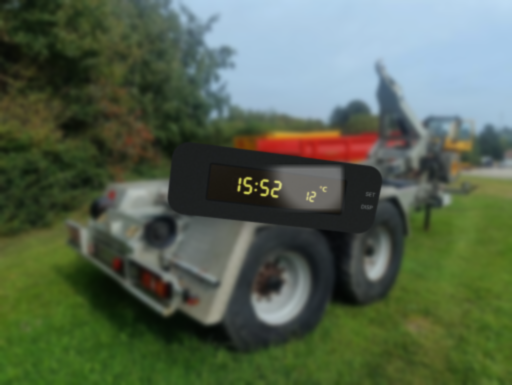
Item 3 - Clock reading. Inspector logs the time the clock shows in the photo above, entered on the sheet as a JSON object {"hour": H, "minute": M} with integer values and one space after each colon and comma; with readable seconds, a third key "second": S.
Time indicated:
{"hour": 15, "minute": 52}
